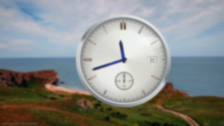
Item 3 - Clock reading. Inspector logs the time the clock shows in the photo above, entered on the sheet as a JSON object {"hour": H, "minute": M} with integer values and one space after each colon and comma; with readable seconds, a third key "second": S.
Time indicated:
{"hour": 11, "minute": 42}
